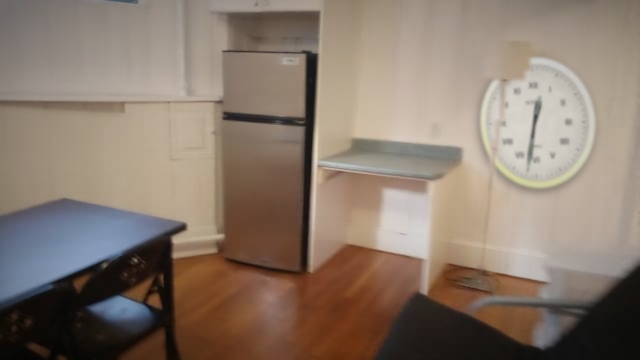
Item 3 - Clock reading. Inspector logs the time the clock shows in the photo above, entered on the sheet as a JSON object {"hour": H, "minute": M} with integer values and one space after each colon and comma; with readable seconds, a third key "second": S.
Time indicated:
{"hour": 12, "minute": 32}
